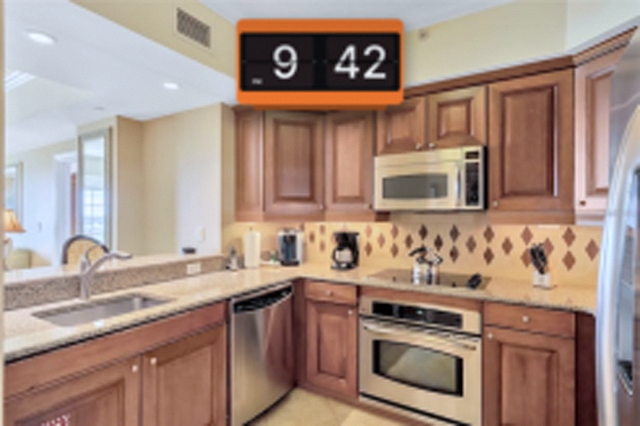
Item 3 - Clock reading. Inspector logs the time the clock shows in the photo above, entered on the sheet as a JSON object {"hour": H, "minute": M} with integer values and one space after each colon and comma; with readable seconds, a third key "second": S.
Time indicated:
{"hour": 9, "minute": 42}
